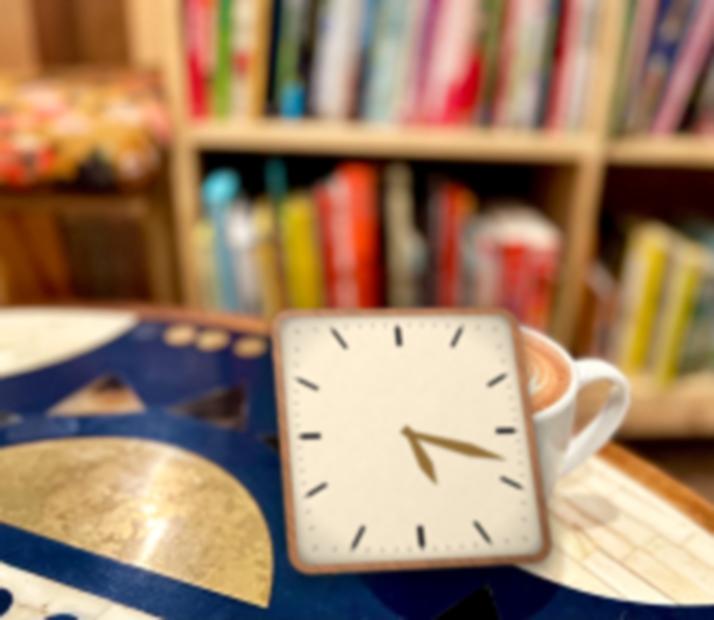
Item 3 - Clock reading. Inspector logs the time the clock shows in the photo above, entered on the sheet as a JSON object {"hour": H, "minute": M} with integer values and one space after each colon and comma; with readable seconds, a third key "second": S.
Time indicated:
{"hour": 5, "minute": 18}
